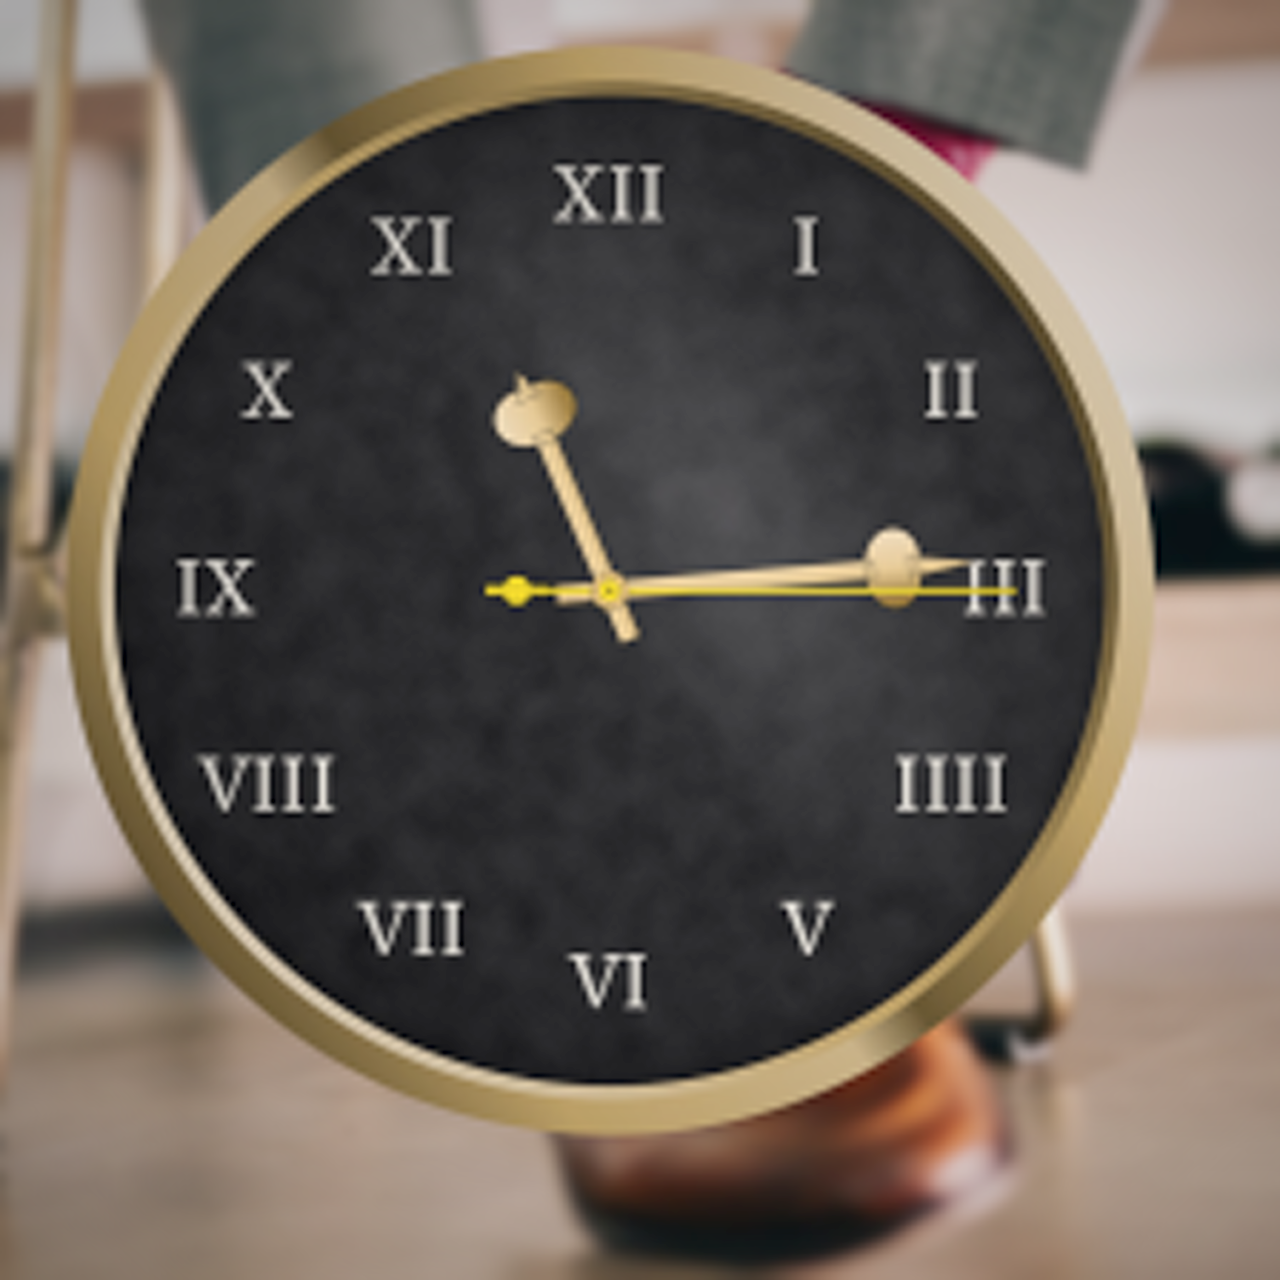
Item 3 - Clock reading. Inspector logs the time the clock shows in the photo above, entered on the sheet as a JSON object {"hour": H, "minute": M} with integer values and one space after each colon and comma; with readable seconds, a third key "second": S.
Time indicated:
{"hour": 11, "minute": 14, "second": 15}
